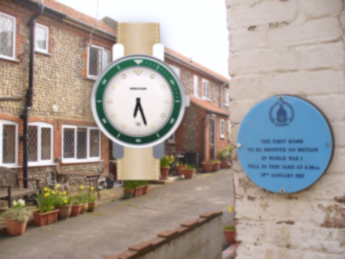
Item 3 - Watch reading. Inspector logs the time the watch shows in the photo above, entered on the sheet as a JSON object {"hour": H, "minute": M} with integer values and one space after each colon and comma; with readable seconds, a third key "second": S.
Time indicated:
{"hour": 6, "minute": 27}
